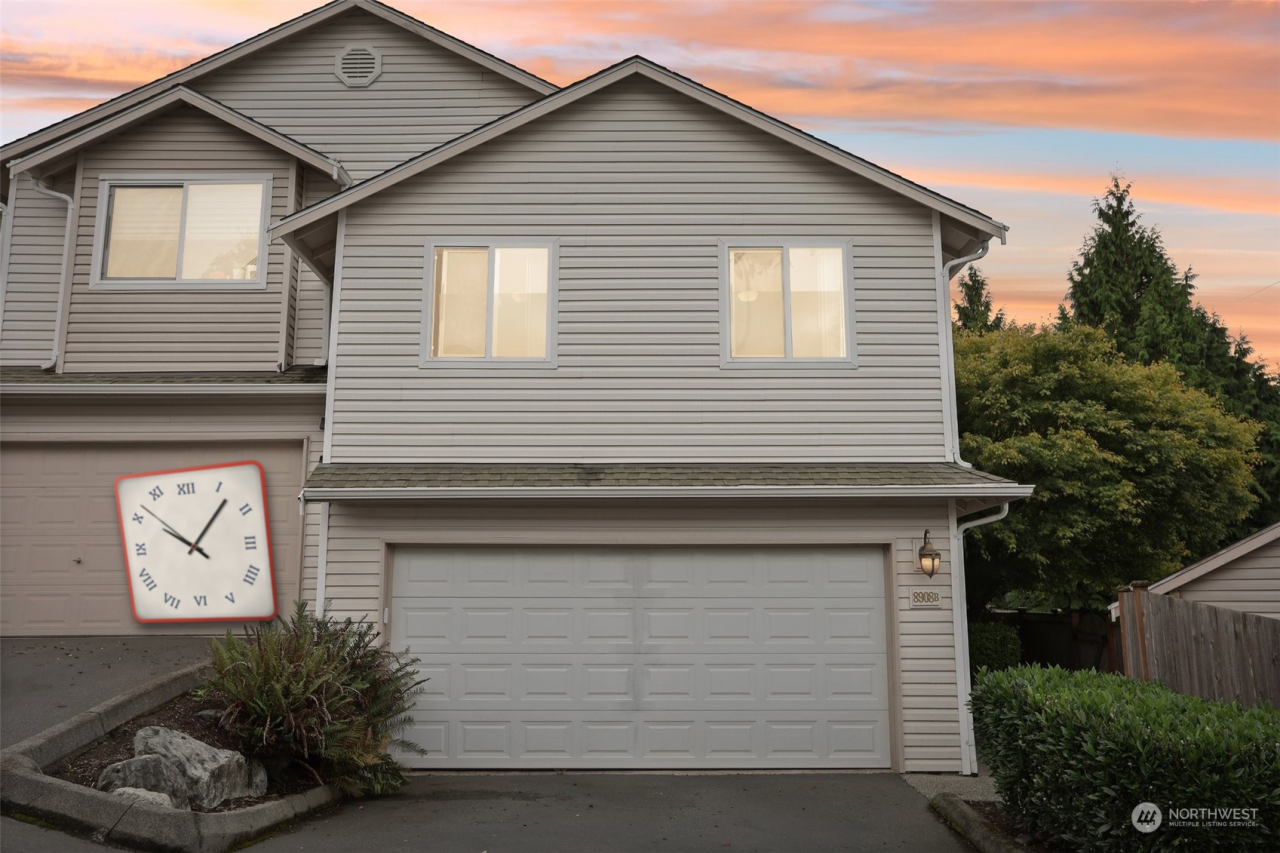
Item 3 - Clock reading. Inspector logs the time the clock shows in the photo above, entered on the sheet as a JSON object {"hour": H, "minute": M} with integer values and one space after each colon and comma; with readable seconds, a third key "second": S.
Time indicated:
{"hour": 10, "minute": 6, "second": 52}
